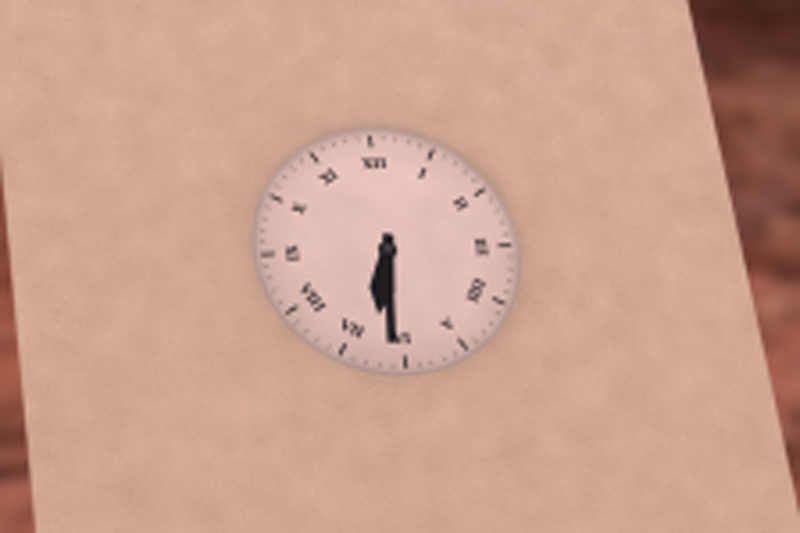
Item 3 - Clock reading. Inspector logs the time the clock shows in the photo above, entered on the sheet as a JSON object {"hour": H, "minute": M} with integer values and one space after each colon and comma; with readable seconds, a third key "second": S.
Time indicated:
{"hour": 6, "minute": 31}
